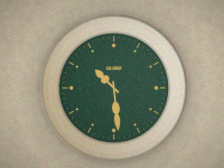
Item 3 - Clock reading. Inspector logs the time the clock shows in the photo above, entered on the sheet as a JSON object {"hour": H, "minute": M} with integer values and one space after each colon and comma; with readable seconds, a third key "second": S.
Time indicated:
{"hour": 10, "minute": 29}
